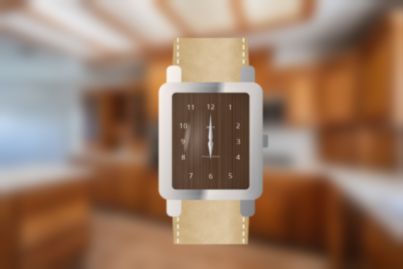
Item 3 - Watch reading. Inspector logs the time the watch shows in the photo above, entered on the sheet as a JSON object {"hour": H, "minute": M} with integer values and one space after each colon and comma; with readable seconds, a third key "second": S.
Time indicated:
{"hour": 6, "minute": 0}
